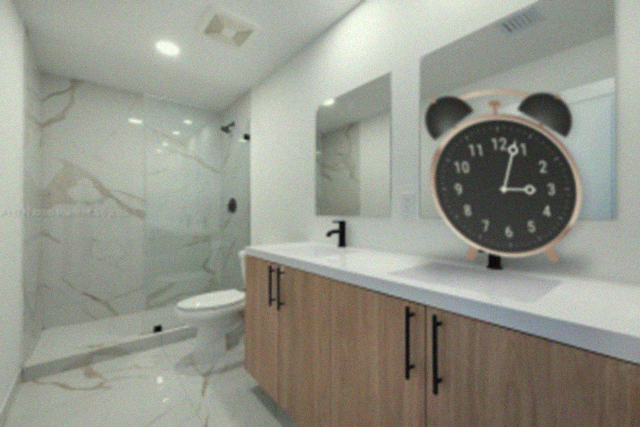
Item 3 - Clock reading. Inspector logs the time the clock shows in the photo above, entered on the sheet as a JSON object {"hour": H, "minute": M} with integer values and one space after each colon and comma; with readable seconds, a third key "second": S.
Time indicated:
{"hour": 3, "minute": 3}
